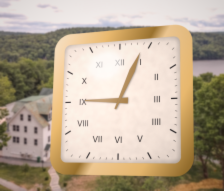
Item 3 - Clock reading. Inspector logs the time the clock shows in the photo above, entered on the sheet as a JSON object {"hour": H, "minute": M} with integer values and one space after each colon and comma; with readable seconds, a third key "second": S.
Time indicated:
{"hour": 9, "minute": 4}
